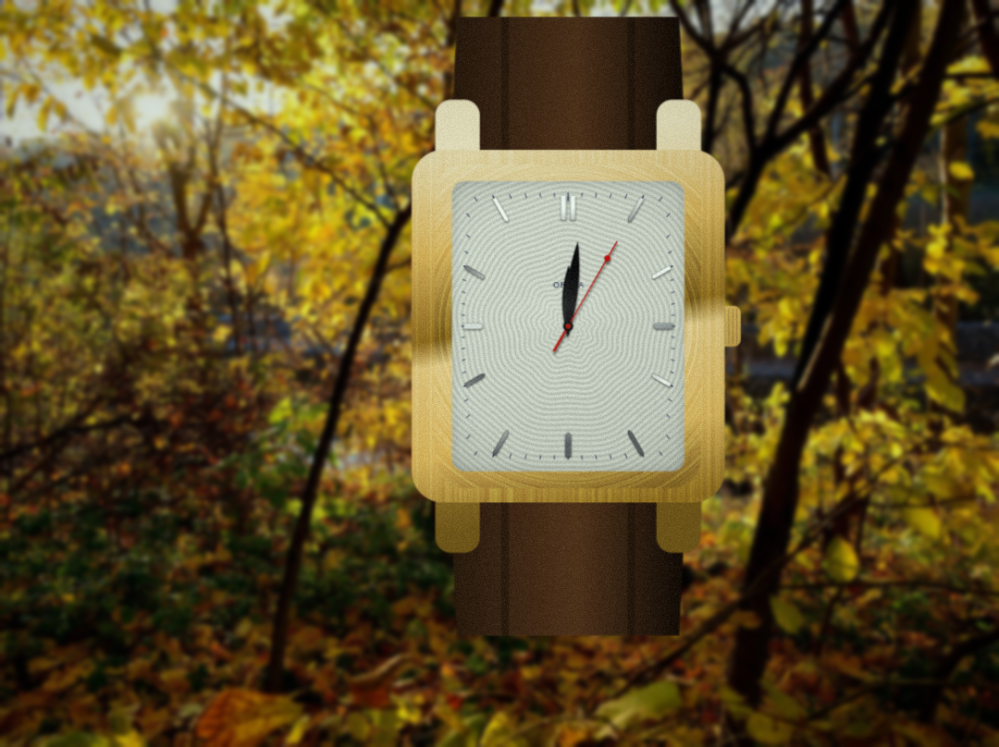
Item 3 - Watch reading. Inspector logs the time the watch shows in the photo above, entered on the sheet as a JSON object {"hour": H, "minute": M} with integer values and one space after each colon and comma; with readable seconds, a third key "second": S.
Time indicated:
{"hour": 12, "minute": 1, "second": 5}
